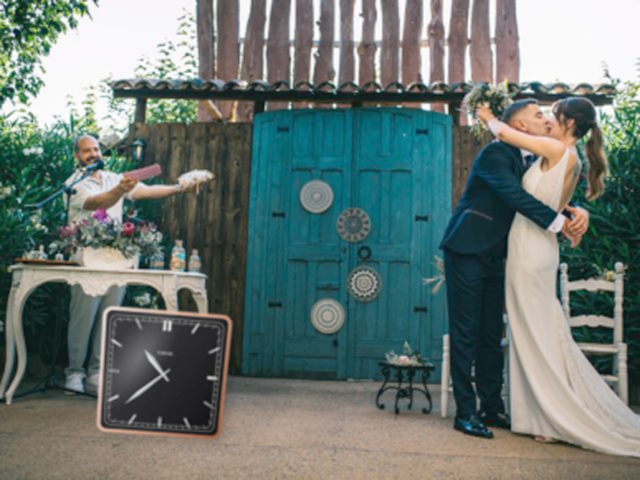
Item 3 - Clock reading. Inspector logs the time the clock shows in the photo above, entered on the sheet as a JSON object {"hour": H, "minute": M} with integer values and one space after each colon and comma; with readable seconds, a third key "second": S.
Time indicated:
{"hour": 10, "minute": 38}
